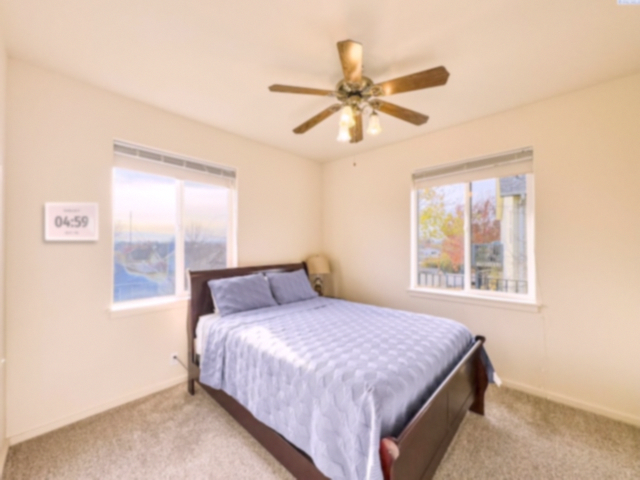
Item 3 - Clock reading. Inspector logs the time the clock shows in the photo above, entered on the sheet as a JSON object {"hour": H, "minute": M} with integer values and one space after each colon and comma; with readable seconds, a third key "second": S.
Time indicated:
{"hour": 4, "minute": 59}
